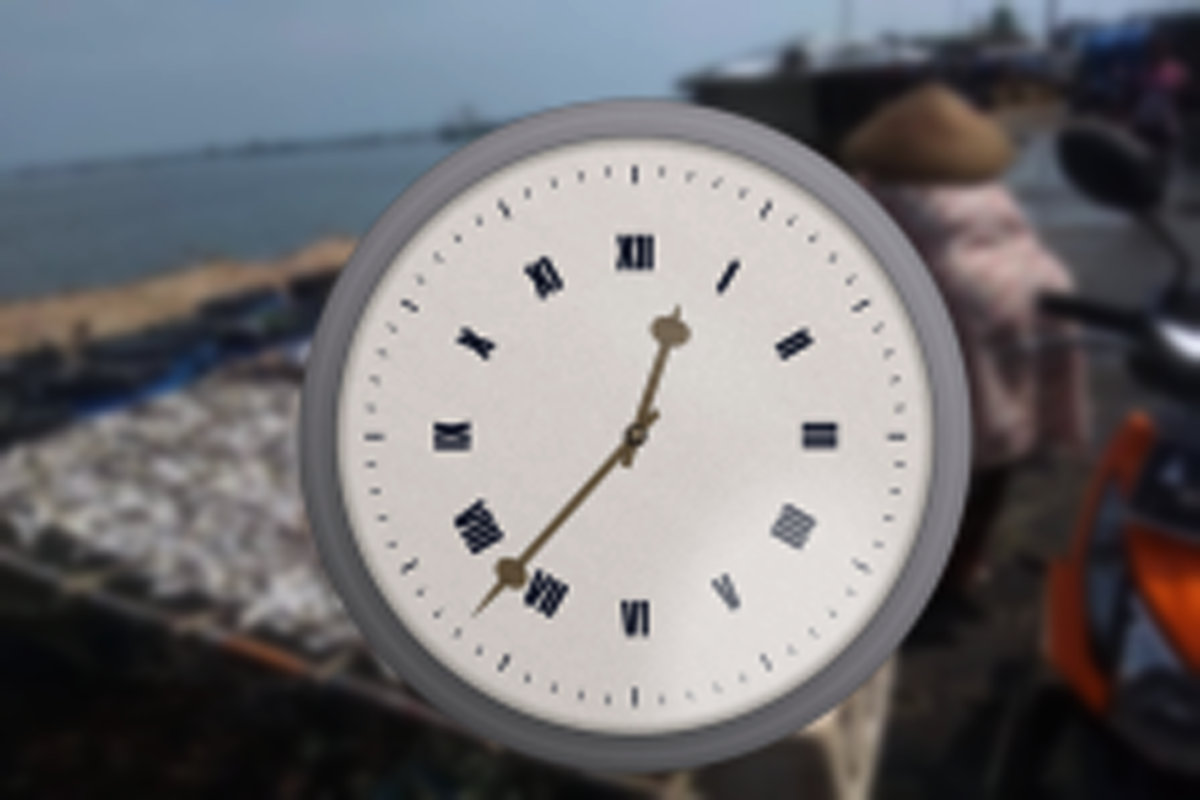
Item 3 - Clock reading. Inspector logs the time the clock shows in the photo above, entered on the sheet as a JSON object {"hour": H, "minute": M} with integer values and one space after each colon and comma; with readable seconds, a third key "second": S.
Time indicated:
{"hour": 12, "minute": 37}
